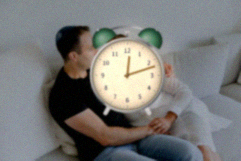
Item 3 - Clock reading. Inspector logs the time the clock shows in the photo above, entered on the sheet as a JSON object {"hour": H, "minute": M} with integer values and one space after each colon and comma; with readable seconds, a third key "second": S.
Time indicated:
{"hour": 12, "minute": 12}
